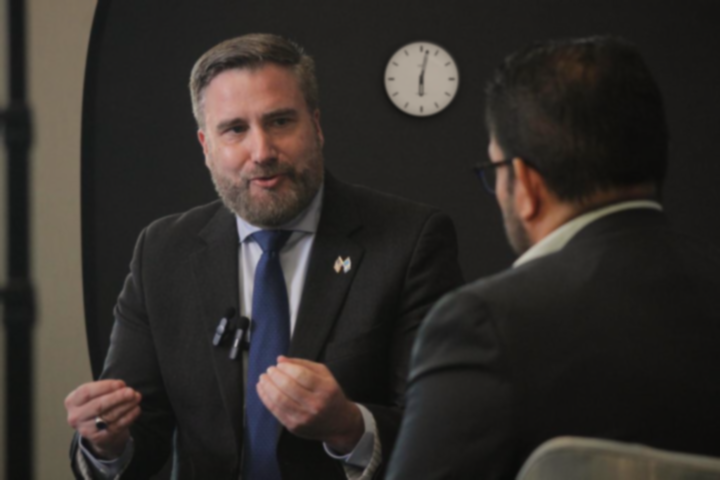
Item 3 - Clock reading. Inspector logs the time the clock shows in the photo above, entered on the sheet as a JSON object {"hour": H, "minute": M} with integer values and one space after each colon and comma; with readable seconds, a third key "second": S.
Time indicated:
{"hour": 6, "minute": 2}
